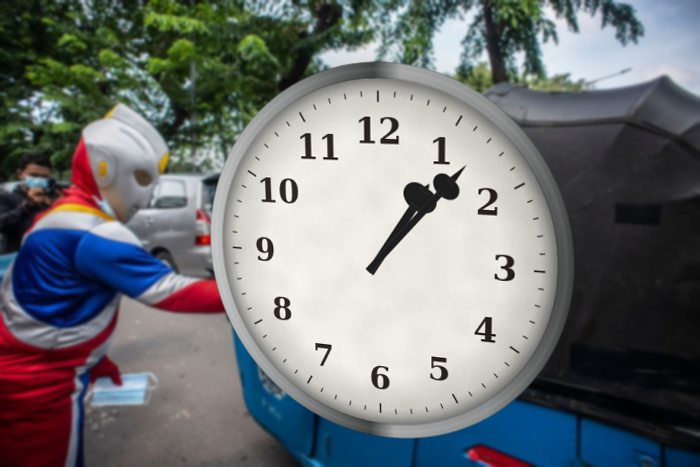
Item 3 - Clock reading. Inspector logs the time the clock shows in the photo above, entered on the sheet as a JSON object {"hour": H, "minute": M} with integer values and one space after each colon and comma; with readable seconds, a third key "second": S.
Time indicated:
{"hour": 1, "minute": 7}
